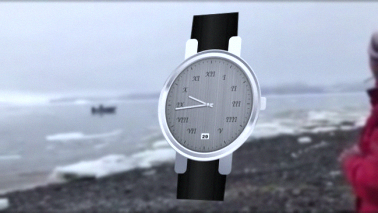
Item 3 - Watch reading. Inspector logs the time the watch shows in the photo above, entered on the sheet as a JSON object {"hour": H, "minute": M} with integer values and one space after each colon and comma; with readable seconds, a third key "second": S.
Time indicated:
{"hour": 9, "minute": 44}
